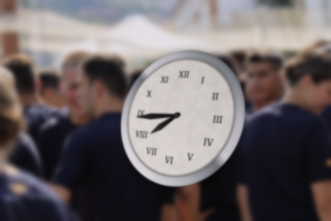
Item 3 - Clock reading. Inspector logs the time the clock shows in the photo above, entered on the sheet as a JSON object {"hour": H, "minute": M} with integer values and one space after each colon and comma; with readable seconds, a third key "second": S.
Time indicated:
{"hour": 7, "minute": 44}
